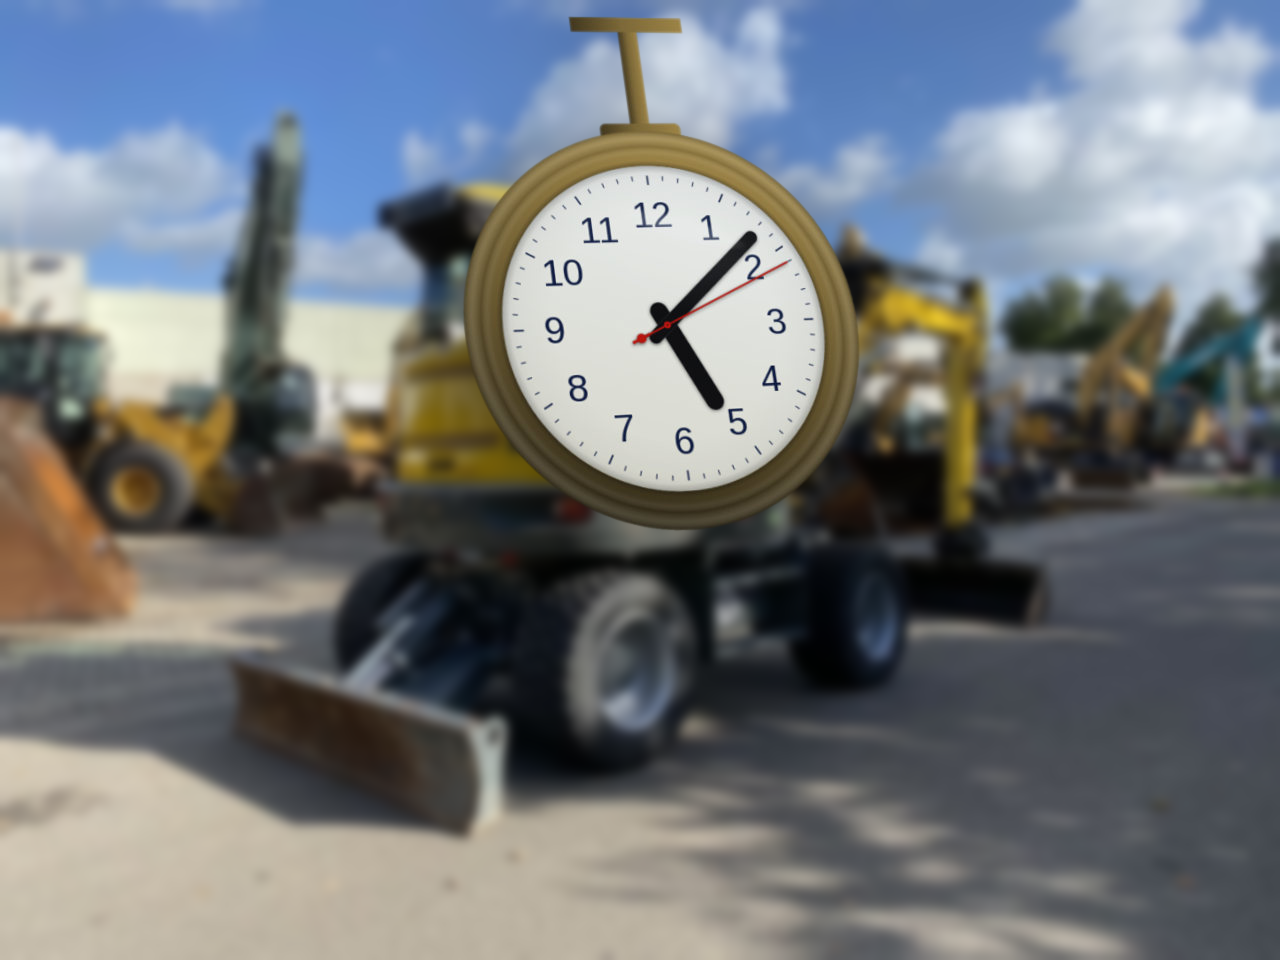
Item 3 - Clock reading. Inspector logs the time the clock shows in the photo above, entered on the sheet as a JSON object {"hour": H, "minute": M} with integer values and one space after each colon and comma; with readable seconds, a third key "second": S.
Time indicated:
{"hour": 5, "minute": 8, "second": 11}
